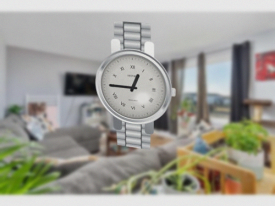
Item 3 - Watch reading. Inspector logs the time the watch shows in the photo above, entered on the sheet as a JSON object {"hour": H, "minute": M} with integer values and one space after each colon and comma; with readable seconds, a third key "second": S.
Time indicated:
{"hour": 12, "minute": 45}
